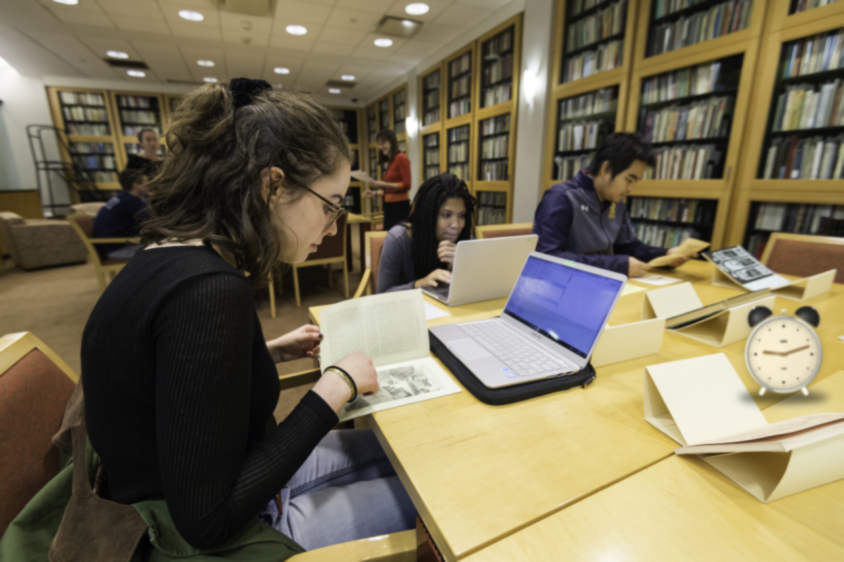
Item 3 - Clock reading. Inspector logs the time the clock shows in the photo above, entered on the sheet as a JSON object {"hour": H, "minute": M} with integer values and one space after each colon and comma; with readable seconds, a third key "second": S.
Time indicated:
{"hour": 9, "minute": 12}
